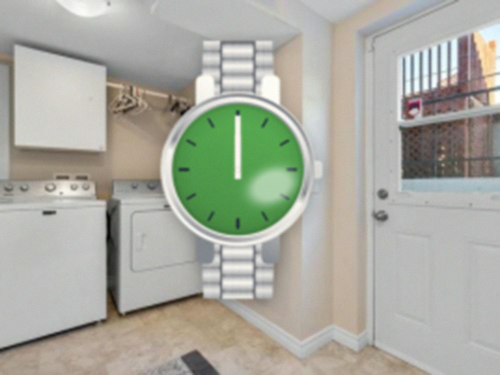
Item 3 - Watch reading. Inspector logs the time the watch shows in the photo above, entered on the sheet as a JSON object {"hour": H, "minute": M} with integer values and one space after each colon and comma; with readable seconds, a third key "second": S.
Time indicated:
{"hour": 12, "minute": 0}
